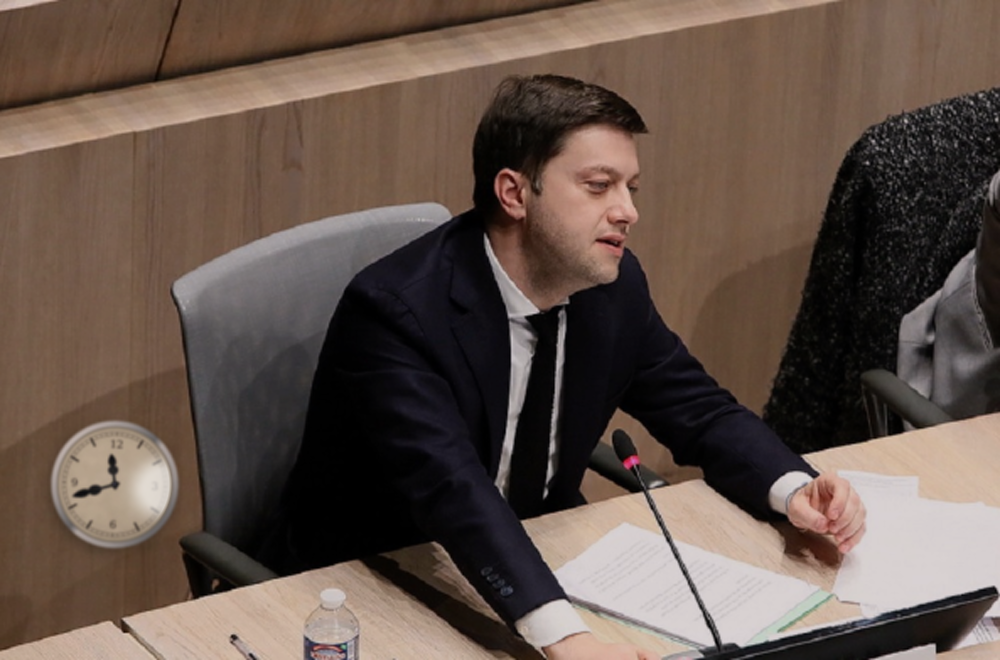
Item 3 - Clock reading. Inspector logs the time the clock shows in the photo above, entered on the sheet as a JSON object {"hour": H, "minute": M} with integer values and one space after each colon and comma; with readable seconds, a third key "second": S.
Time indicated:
{"hour": 11, "minute": 42}
